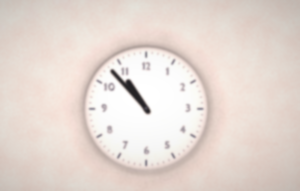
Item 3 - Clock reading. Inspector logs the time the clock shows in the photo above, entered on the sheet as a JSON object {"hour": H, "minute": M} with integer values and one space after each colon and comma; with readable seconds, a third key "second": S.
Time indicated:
{"hour": 10, "minute": 53}
